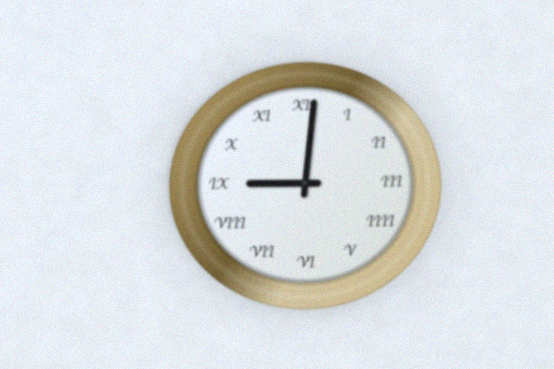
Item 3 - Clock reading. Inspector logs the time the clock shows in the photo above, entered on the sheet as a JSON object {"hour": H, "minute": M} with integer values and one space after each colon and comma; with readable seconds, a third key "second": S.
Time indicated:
{"hour": 9, "minute": 1}
